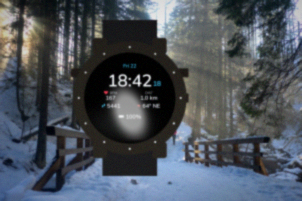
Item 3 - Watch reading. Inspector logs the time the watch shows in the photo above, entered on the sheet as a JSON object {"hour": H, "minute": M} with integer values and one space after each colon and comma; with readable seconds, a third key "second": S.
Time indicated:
{"hour": 18, "minute": 42}
